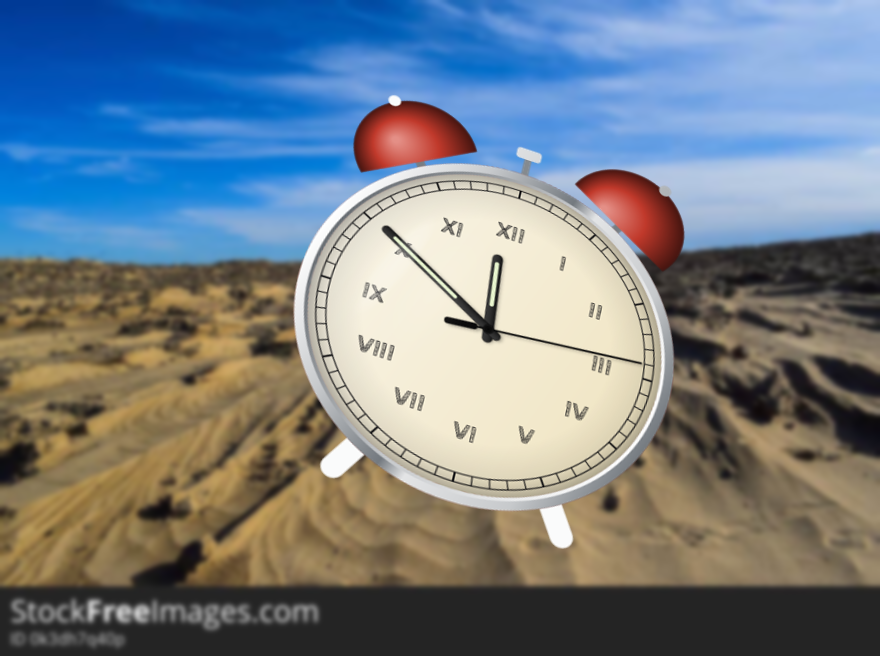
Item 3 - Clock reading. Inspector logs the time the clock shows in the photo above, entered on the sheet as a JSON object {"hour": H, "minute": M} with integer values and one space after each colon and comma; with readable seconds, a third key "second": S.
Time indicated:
{"hour": 11, "minute": 50, "second": 14}
